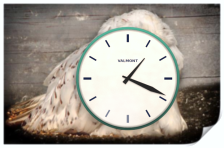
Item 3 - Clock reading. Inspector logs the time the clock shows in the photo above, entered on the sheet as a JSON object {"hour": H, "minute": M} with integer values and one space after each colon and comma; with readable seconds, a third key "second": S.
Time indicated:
{"hour": 1, "minute": 19}
